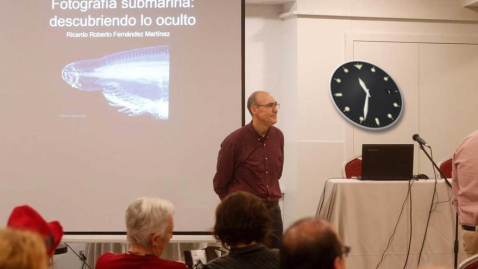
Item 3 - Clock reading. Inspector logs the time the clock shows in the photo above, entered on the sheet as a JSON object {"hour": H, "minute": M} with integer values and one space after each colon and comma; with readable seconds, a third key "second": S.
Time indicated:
{"hour": 11, "minute": 34}
